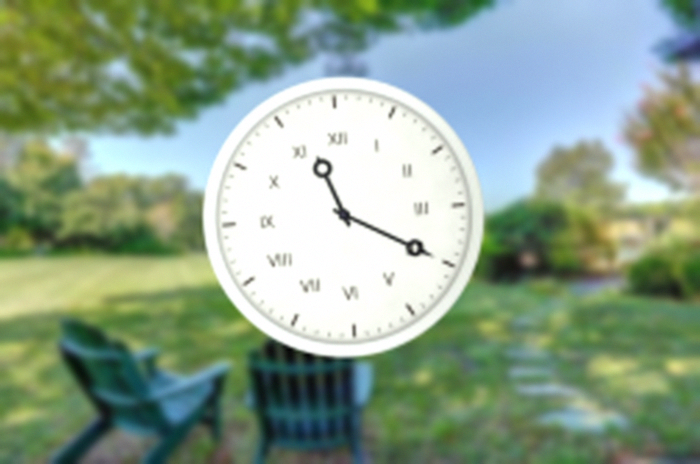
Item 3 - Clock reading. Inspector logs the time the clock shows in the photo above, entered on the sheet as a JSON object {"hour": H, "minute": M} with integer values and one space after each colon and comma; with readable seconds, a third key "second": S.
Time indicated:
{"hour": 11, "minute": 20}
